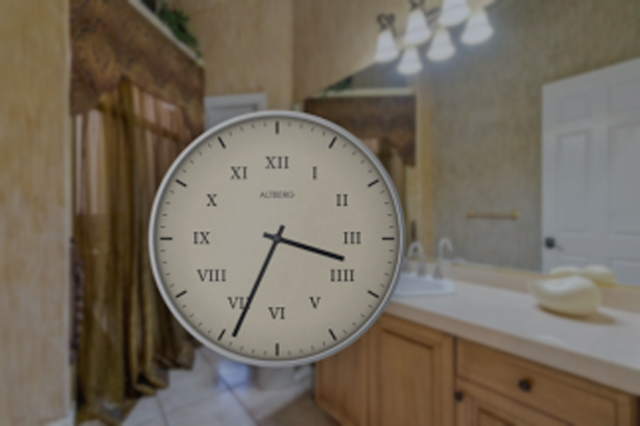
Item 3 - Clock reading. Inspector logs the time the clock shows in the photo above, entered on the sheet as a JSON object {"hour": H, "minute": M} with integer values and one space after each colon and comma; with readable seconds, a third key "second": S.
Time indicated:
{"hour": 3, "minute": 34}
